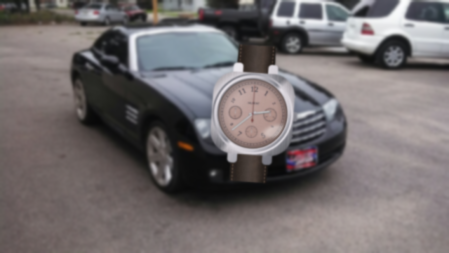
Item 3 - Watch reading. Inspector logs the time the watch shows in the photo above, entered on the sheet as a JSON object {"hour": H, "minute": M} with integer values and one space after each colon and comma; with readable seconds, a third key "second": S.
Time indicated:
{"hour": 2, "minute": 38}
